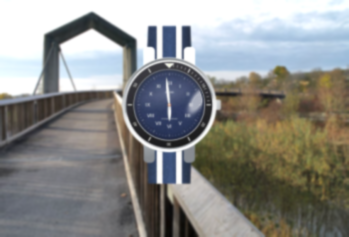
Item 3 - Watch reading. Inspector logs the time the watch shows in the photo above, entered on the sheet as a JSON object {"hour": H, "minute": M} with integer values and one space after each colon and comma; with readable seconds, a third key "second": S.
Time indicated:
{"hour": 5, "minute": 59}
